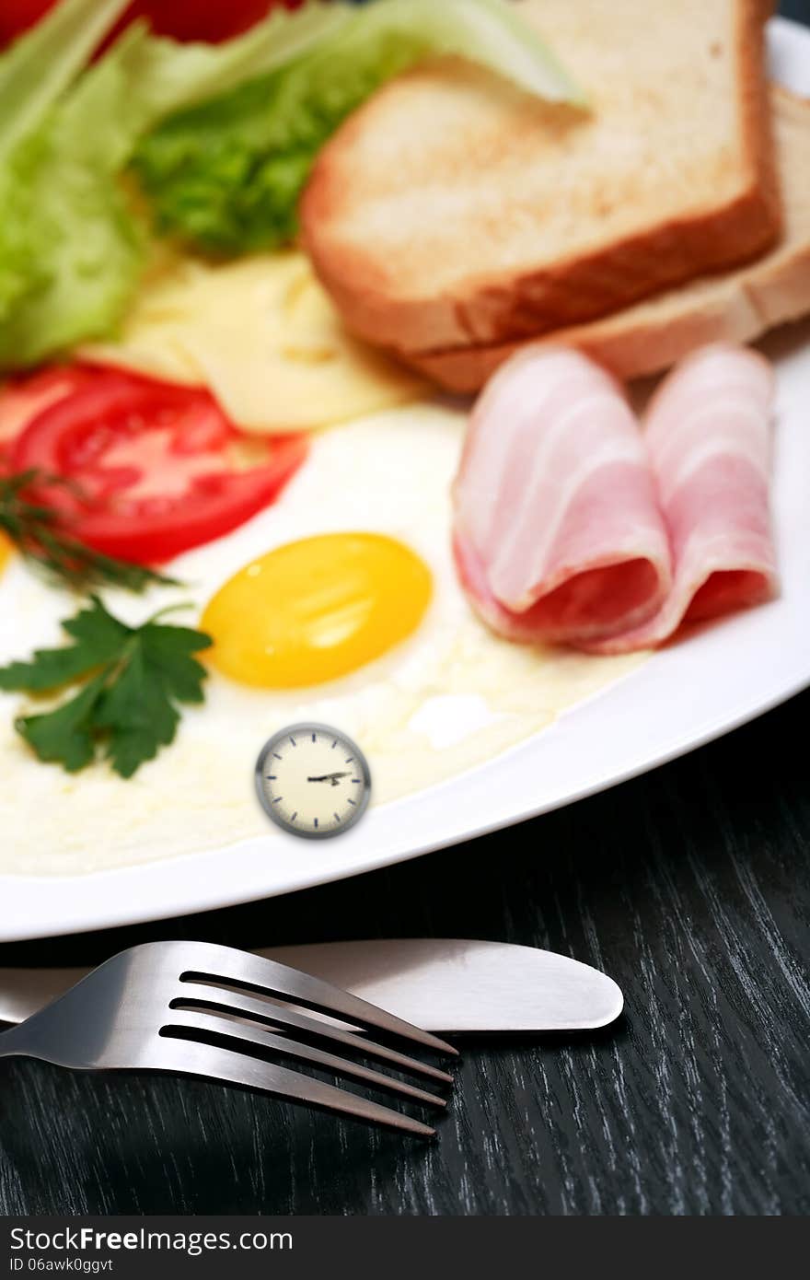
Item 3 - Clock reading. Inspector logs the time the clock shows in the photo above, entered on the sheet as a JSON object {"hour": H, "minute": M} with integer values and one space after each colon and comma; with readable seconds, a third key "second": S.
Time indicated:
{"hour": 3, "minute": 13}
